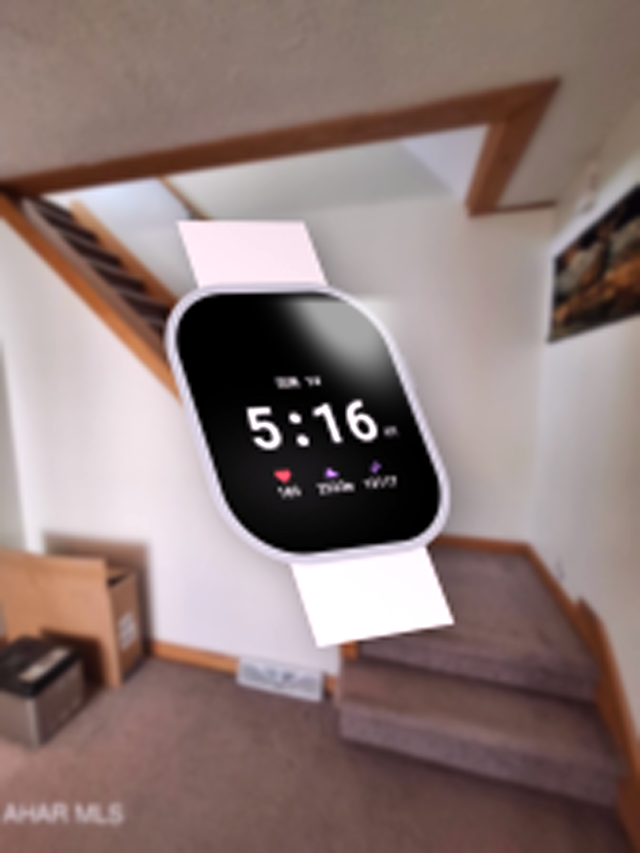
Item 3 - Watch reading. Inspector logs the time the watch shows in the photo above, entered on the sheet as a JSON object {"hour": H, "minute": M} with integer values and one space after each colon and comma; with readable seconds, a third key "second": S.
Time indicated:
{"hour": 5, "minute": 16}
